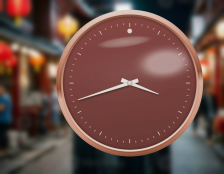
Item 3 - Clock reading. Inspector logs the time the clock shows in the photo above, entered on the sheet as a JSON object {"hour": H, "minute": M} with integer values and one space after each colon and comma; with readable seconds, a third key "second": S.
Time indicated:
{"hour": 3, "minute": 42}
